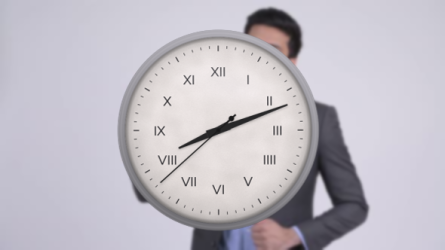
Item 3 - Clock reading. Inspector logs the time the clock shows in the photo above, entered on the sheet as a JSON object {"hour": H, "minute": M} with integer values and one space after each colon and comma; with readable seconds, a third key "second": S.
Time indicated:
{"hour": 8, "minute": 11, "second": 38}
